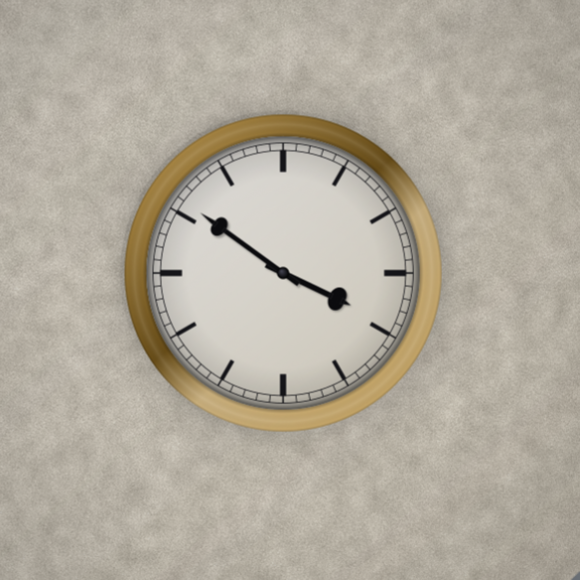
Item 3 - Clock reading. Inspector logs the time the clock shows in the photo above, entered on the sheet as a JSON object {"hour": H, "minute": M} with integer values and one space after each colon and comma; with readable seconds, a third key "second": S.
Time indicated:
{"hour": 3, "minute": 51}
